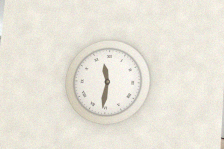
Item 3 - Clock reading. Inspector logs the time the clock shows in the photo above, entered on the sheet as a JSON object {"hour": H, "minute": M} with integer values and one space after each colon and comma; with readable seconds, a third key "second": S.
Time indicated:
{"hour": 11, "minute": 31}
